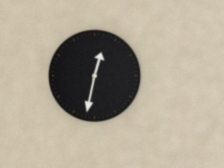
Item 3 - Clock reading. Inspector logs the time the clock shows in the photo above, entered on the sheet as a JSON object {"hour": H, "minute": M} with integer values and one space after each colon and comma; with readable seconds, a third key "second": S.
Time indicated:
{"hour": 12, "minute": 32}
